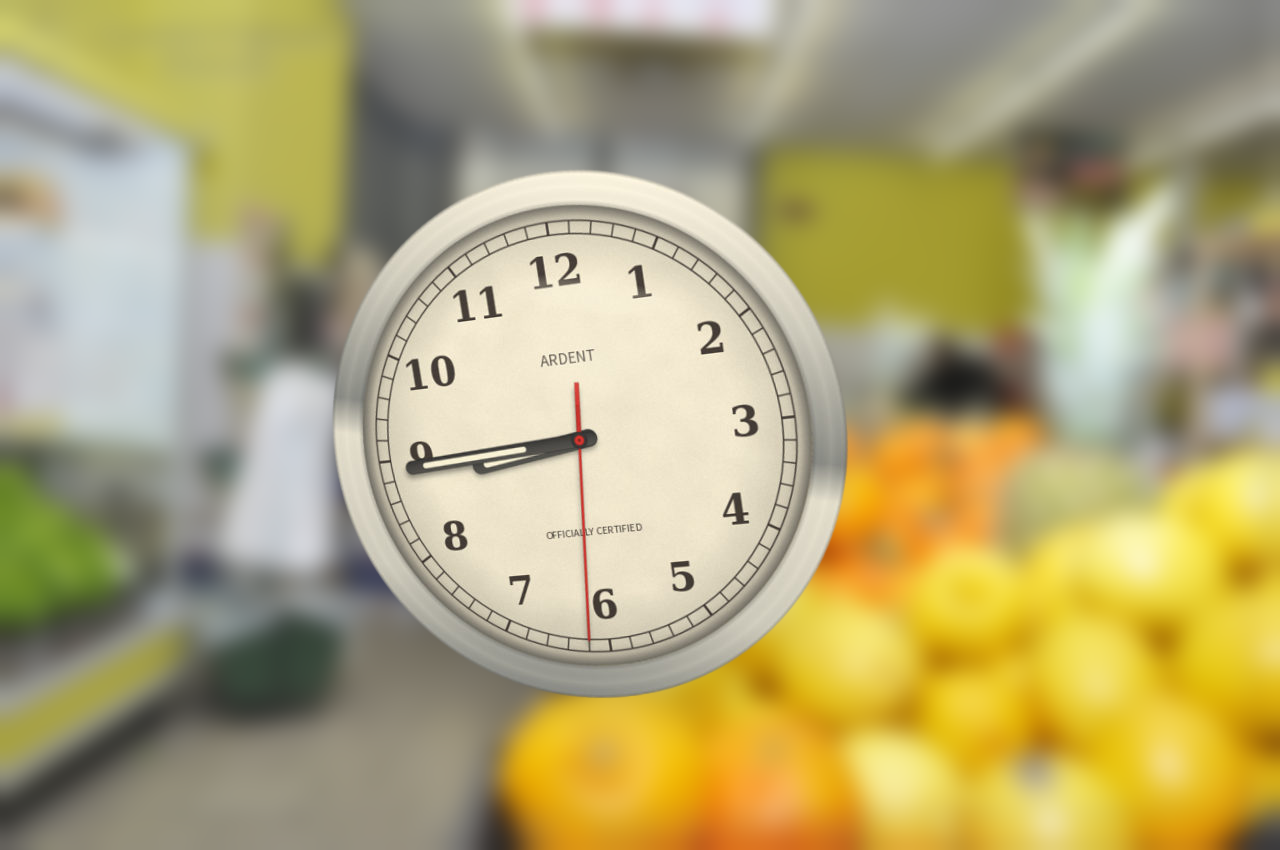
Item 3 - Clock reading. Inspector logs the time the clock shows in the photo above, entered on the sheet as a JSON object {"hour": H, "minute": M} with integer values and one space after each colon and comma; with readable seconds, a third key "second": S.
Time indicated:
{"hour": 8, "minute": 44, "second": 31}
